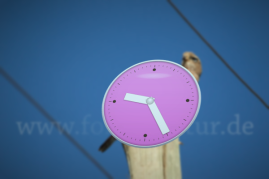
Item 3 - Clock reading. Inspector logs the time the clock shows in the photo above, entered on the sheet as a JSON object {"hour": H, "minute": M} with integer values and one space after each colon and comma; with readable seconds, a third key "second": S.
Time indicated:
{"hour": 9, "minute": 25}
